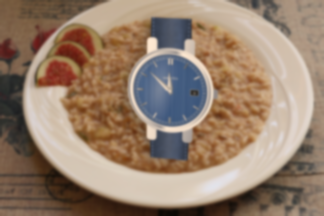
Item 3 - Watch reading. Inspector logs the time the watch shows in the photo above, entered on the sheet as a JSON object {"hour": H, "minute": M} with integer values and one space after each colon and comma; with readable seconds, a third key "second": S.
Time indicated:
{"hour": 11, "minute": 52}
